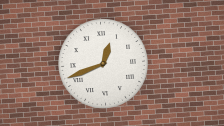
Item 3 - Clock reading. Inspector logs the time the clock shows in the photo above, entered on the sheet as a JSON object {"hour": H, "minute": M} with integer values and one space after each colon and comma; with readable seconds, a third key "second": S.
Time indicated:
{"hour": 12, "minute": 42}
